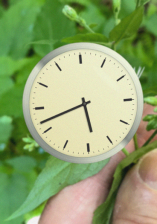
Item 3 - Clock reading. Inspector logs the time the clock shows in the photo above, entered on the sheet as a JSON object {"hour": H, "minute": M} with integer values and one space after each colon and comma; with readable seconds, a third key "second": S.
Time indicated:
{"hour": 5, "minute": 42}
